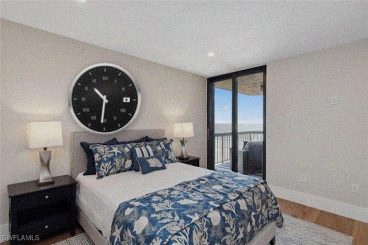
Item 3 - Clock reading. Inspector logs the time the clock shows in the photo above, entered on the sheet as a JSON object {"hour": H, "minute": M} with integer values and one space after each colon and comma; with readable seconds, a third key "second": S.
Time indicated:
{"hour": 10, "minute": 31}
